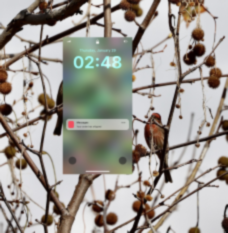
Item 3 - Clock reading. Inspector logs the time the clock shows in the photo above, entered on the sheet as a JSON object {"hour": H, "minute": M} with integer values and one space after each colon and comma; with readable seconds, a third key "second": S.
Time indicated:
{"hour": 2, "minute": 48}
